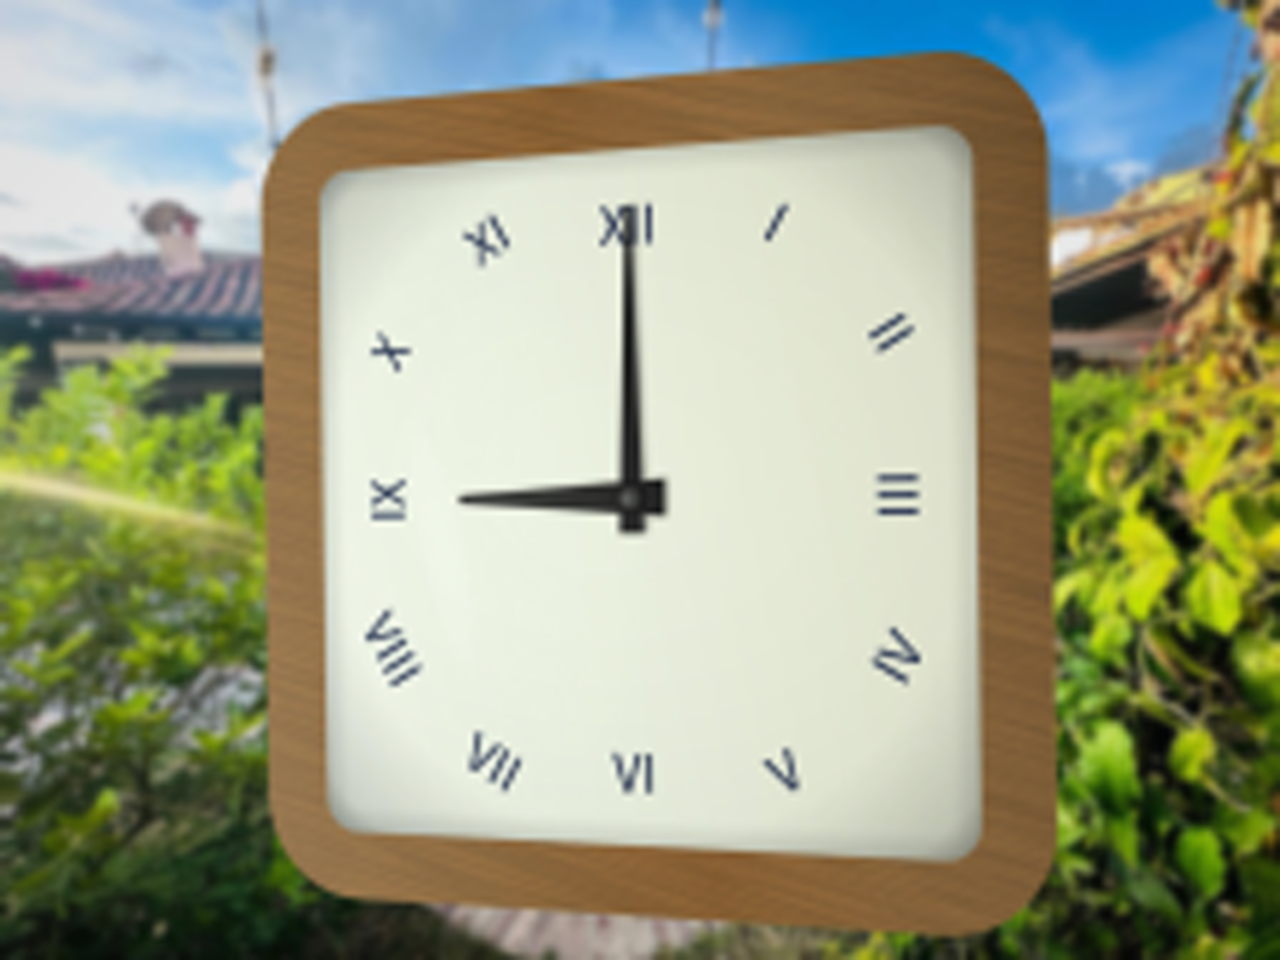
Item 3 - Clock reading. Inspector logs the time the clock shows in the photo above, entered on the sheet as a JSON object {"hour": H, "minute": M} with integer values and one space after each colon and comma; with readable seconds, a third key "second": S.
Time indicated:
{"hour": 9, "minute": 0}
